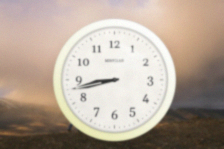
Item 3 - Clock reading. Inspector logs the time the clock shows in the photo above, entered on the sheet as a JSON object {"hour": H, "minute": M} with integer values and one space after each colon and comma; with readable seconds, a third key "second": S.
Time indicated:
{"hour": 8, "minute": 43}
